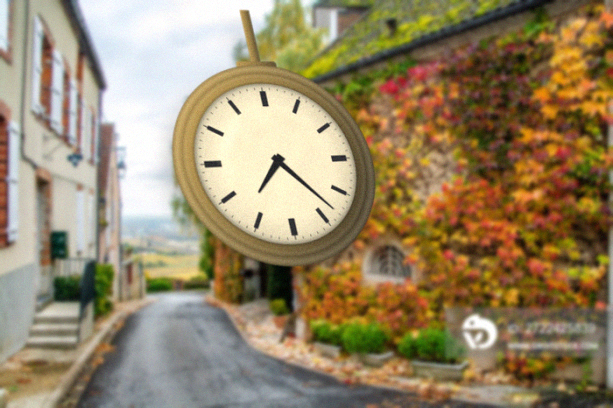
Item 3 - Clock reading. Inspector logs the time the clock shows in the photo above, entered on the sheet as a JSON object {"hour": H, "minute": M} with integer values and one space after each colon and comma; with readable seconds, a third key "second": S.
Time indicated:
{"hour": 7, "minute": 23}
